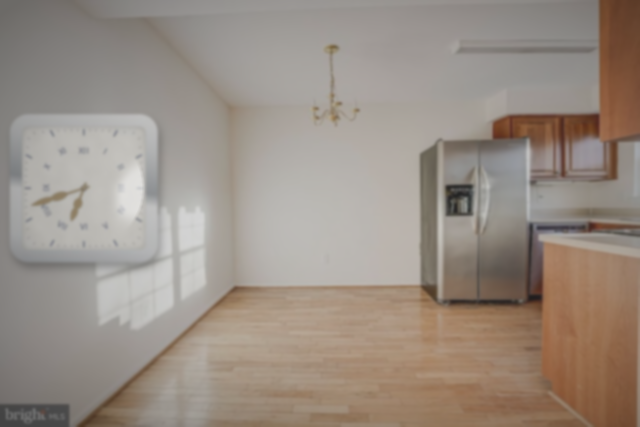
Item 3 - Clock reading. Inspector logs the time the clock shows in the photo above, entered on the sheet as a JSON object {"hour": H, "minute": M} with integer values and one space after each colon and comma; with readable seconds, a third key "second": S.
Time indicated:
{"hour": 6, "minute": 42}
